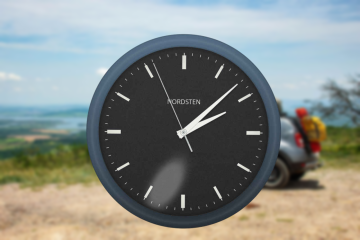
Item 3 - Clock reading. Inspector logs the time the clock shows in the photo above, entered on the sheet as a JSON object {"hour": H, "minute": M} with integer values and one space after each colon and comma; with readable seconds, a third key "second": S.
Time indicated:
{"hour": 2, "minute": 7, "second": 56}
